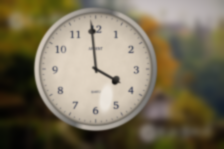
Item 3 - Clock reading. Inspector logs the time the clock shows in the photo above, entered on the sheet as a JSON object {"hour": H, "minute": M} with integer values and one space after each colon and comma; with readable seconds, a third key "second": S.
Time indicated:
{"hour": 3, "minute": 59}
